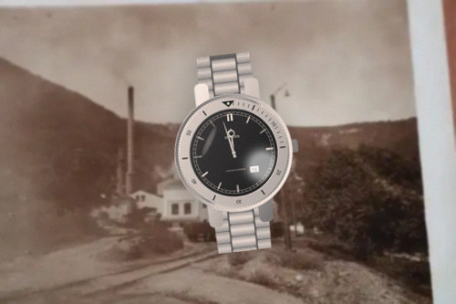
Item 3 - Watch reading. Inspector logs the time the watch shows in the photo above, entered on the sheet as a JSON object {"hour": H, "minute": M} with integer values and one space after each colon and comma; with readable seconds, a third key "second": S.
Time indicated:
{"hour": 11, "minute": 58}
